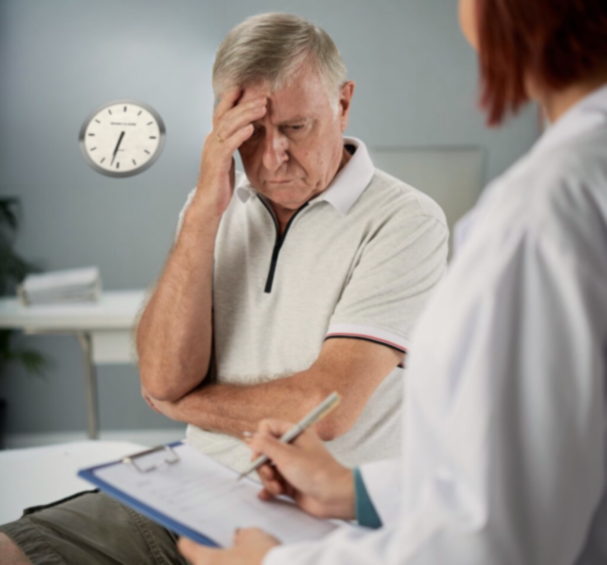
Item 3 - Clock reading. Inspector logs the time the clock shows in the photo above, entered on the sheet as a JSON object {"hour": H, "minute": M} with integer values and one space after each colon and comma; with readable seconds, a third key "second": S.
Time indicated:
{"hour": 6, "minute": 32}
